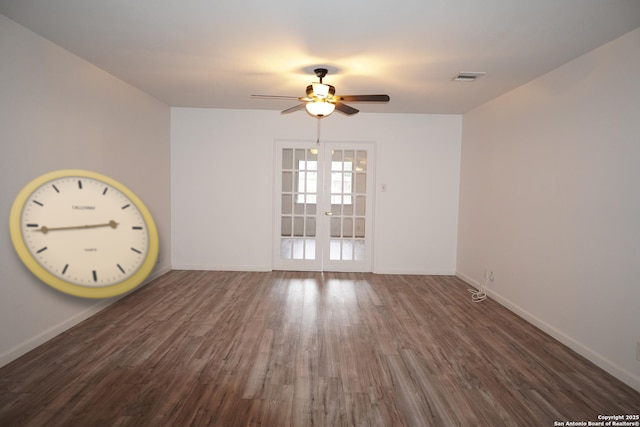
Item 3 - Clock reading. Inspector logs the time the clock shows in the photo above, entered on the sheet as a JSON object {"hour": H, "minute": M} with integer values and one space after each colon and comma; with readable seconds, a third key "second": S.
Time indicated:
{"hour": 2, "minute": 44}
